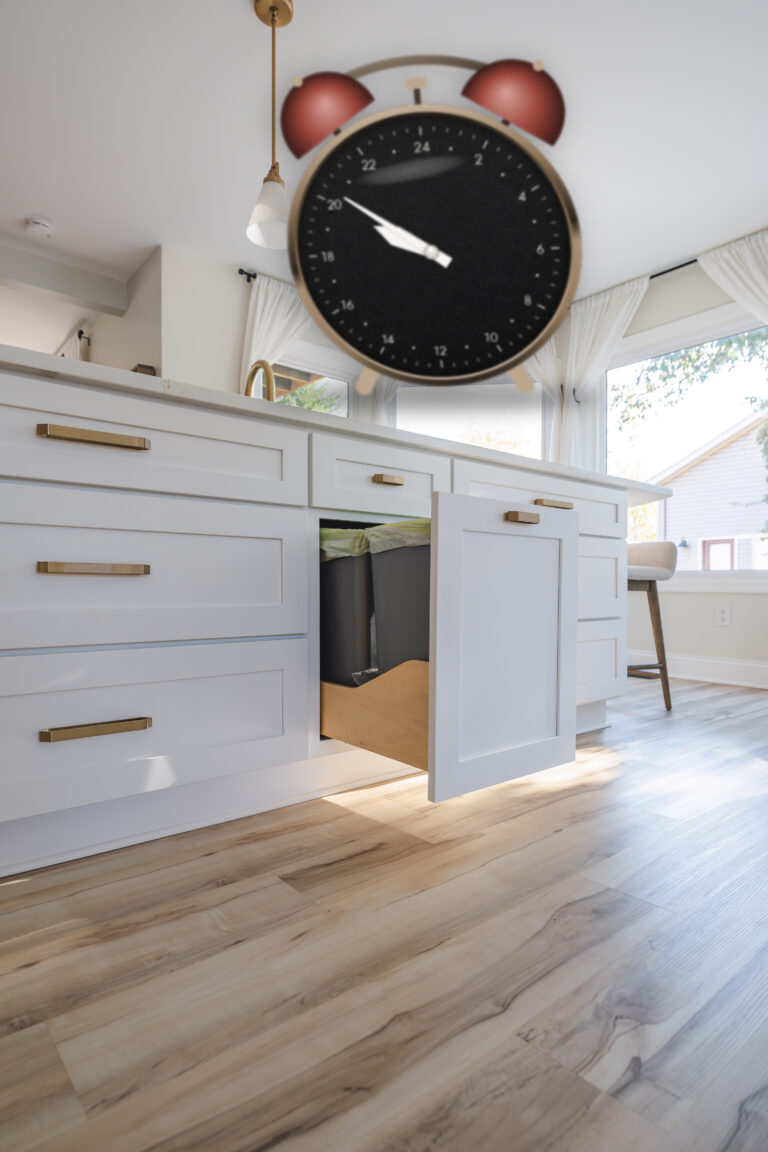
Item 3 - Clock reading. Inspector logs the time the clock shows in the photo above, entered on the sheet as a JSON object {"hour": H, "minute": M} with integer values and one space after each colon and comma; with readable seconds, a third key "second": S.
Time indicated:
{"hour": 19, "minute": 51}
